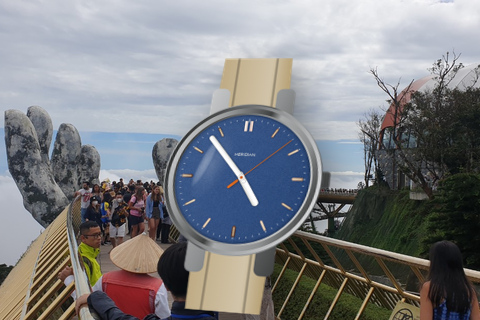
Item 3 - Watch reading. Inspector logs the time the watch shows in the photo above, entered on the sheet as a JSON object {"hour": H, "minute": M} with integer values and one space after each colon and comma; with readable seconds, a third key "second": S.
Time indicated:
{"hour": 4, "minute": 53, "second": 8}
